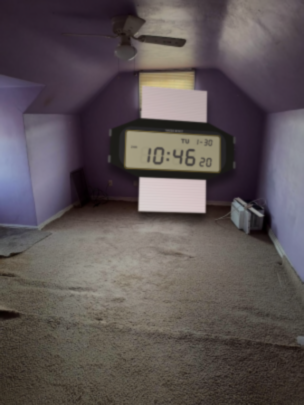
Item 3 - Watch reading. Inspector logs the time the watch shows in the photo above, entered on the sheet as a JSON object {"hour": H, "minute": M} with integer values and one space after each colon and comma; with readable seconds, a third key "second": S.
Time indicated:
{"hour": 10, "minute": 46}
